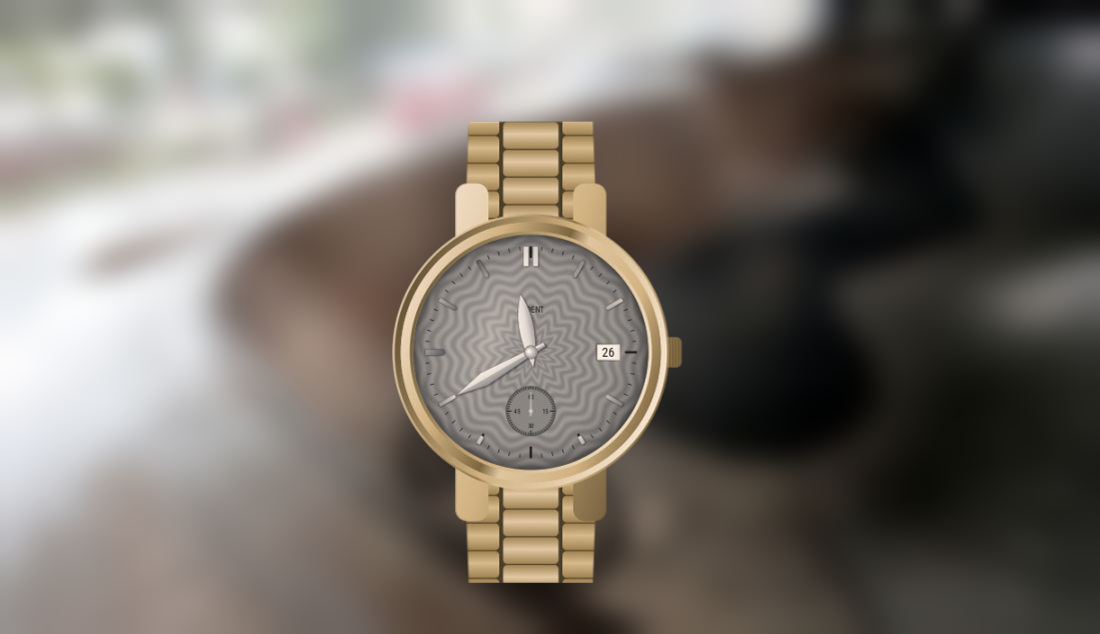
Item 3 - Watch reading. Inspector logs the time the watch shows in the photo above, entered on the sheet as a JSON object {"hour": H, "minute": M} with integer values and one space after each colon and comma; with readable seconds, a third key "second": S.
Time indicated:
{"hour": 11, "minute": 40}
